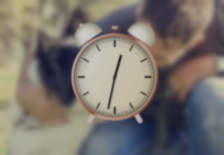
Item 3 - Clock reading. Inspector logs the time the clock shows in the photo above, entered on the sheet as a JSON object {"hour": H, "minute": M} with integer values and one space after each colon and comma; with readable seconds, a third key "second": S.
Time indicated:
{"hour": 12, "minute": 32}
